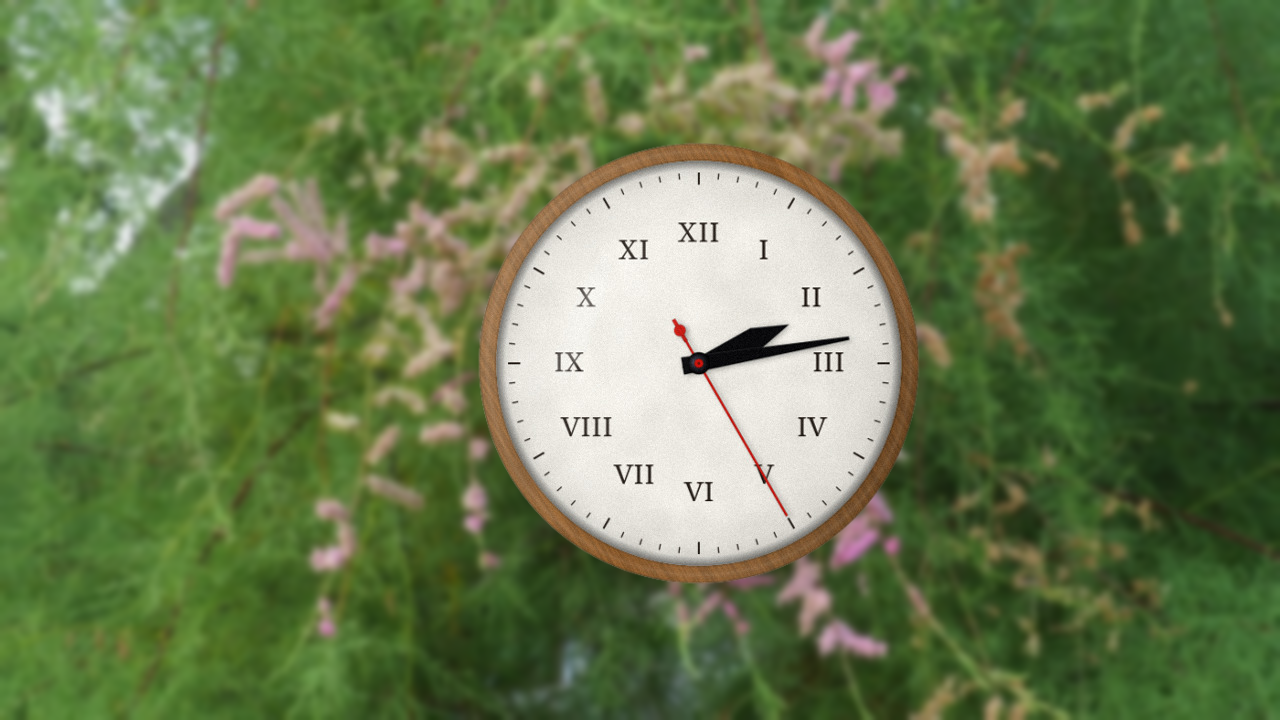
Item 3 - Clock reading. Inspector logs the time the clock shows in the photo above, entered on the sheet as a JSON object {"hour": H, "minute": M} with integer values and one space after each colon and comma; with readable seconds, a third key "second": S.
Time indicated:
{"hour": 2, "minute": 13, "second": 25}
